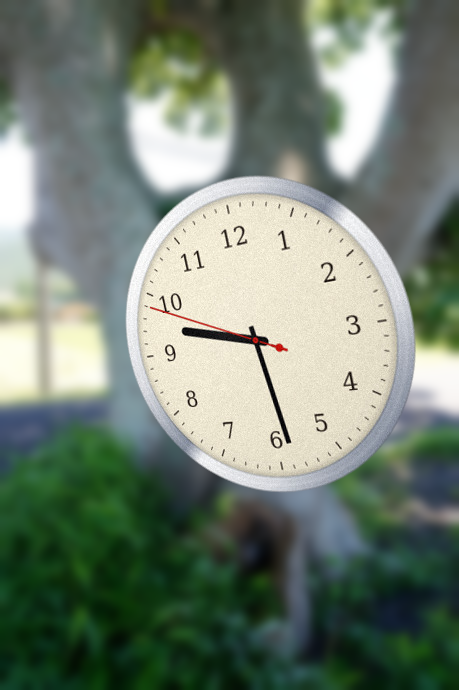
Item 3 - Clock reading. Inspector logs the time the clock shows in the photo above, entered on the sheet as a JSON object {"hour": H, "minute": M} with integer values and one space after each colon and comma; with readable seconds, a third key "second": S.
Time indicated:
{"hour": 9, "minute": 28, "second": 49}
